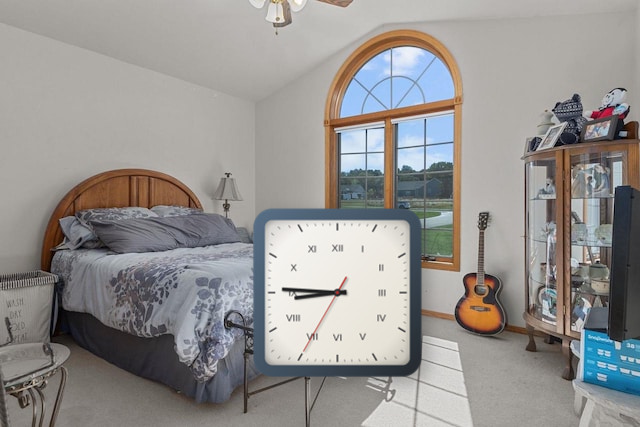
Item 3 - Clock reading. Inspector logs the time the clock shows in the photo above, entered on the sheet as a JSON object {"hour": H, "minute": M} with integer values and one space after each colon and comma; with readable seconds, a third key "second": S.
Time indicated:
{"hour": 8, "minute": 45, "second": 35}
